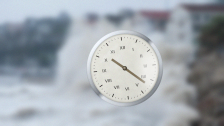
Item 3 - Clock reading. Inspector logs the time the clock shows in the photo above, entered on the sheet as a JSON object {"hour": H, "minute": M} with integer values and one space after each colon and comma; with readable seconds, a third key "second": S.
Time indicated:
{"hour": 10, "minute": 22}
